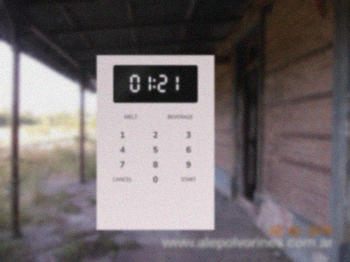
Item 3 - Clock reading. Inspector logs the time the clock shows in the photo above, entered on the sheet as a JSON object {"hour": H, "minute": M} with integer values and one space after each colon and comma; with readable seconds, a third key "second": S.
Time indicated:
{"hour": 1, "minute": 21}
